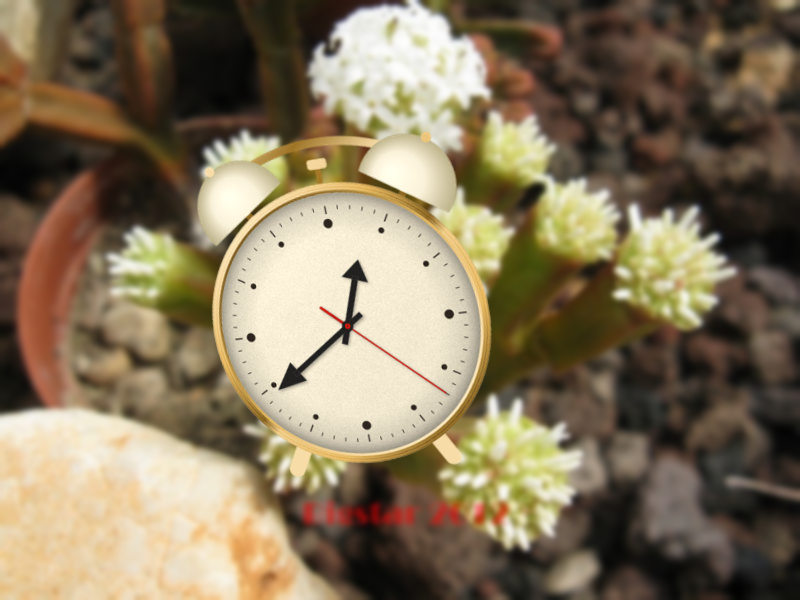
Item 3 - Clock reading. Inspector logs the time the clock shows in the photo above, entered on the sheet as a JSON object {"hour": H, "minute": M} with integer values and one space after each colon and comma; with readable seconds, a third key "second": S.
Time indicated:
{"hour": 12, "minute": 39, "second": 22}
